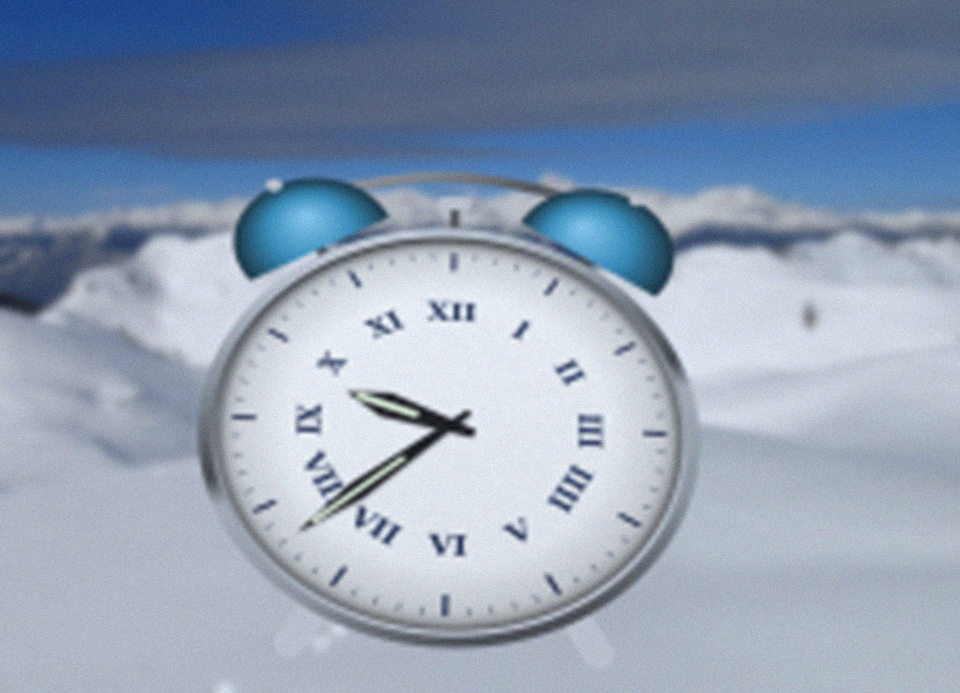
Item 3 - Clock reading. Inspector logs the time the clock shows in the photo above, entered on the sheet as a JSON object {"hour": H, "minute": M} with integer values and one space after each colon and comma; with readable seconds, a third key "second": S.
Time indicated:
{"hour": 9, "minute": 38}
